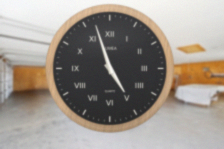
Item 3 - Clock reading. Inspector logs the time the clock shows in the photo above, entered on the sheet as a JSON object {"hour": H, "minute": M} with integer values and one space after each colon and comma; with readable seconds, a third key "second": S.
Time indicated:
{"hour": 4, "minute": 57}
